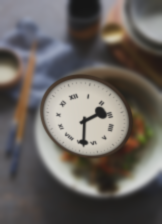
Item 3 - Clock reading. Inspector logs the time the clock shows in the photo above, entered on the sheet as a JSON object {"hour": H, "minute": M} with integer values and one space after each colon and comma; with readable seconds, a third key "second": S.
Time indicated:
{"hour": 2, "minute": 34}
